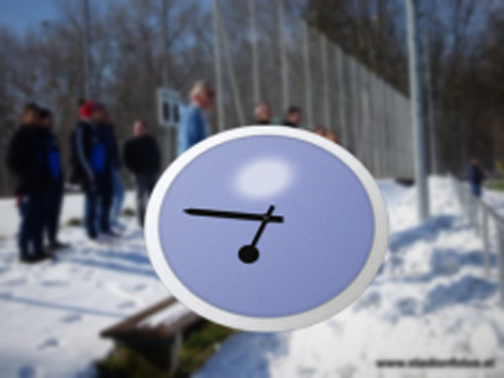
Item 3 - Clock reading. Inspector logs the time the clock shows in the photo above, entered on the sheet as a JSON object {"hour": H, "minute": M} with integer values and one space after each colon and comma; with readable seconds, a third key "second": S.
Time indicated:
{"hour": 6, "minute": 46}
